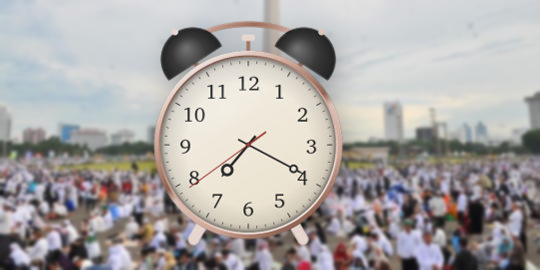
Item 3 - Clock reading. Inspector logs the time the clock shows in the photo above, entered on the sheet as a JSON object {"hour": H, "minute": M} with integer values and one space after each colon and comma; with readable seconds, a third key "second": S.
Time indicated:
{"hour": 7, "minute": 19, "second": 39}
